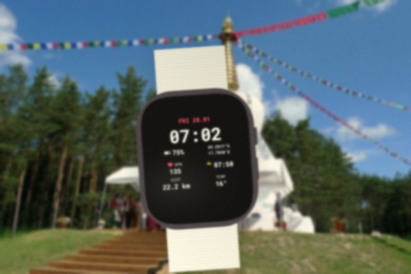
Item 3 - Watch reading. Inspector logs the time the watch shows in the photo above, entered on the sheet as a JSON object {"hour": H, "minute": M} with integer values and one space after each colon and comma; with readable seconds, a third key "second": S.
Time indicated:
{"hour": 7, "minute": 2}
